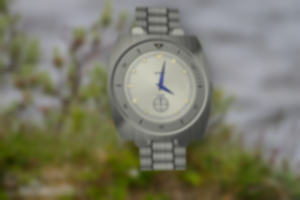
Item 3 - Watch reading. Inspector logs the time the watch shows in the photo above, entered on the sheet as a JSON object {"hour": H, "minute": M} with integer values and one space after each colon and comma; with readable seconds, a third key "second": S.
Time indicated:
{"hour": 4, "minute": 2}
